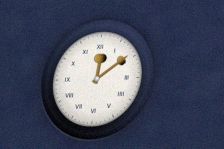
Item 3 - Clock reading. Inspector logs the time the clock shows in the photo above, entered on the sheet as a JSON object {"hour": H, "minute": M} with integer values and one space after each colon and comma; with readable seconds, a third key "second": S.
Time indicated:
{"hour": 12, "minute": 9}
